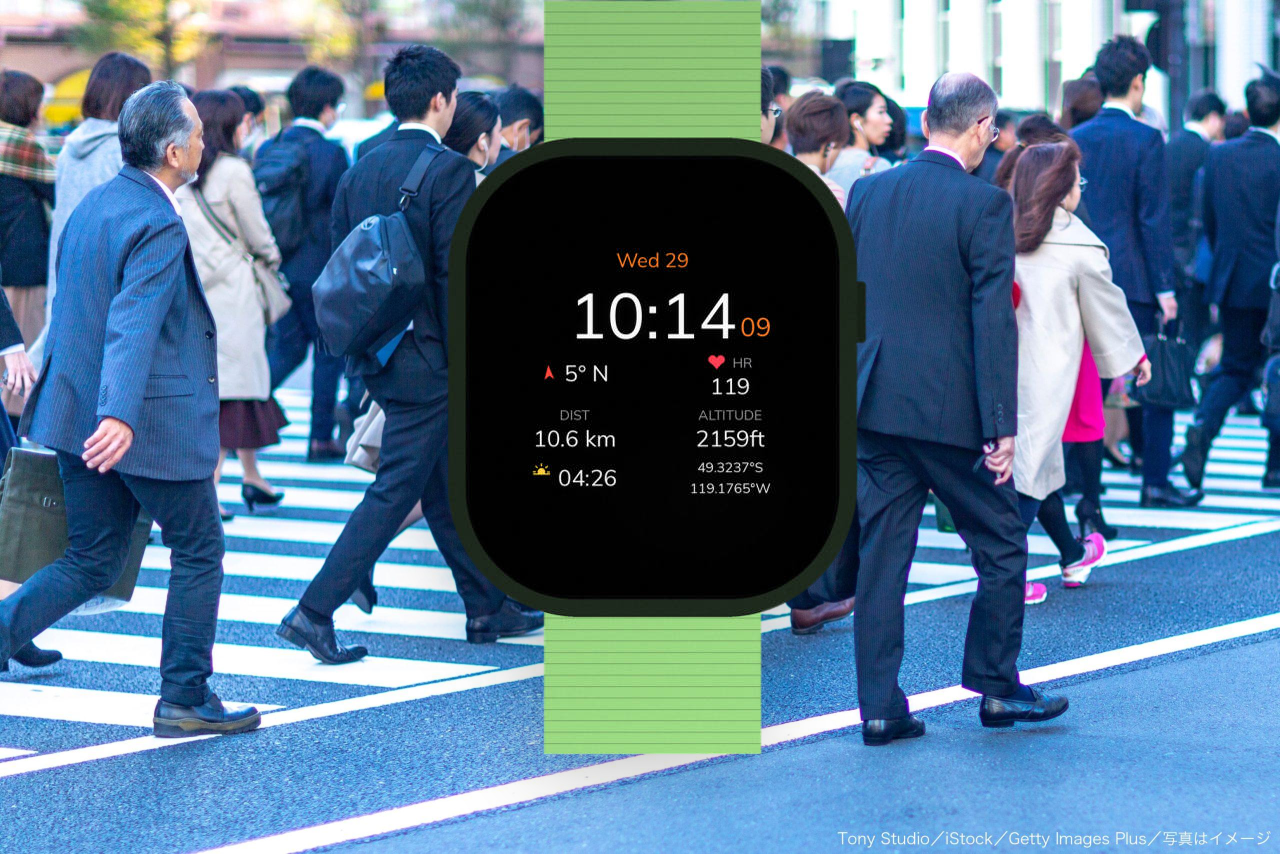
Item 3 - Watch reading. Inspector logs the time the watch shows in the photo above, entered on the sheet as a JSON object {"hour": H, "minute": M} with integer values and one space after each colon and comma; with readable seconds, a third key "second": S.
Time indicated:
{"hour": 10, "minute": 14, "second": 9}
